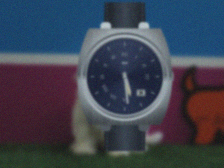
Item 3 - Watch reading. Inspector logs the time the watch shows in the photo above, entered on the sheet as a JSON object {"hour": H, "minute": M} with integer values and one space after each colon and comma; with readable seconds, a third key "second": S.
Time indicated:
{"hour": 5, "minute": 29}
